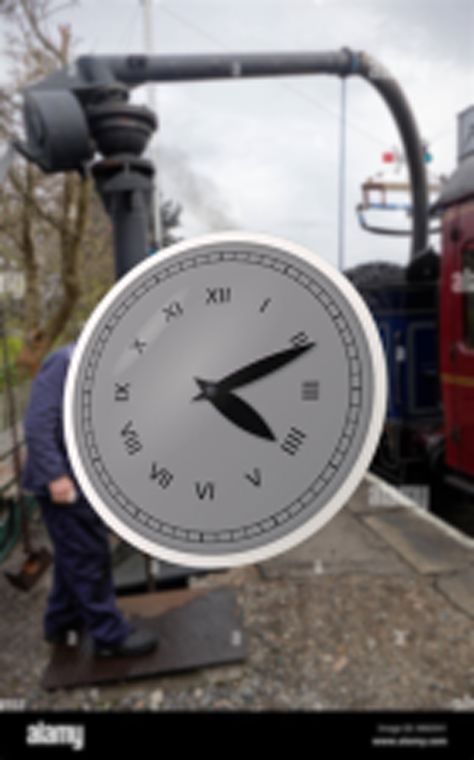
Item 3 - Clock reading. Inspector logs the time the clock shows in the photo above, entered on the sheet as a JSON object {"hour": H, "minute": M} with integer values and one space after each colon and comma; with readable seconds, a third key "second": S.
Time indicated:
{"hour": 4, "minute": 11}
